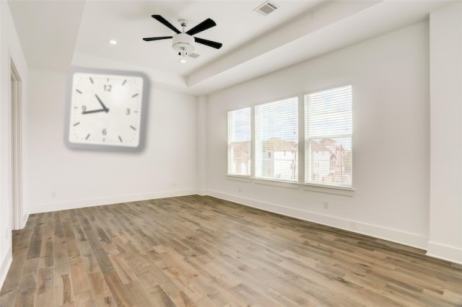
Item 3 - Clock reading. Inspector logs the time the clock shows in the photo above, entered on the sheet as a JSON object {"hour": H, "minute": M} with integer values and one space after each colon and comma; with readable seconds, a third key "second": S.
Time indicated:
{"hour": 10, "minute": 43}
